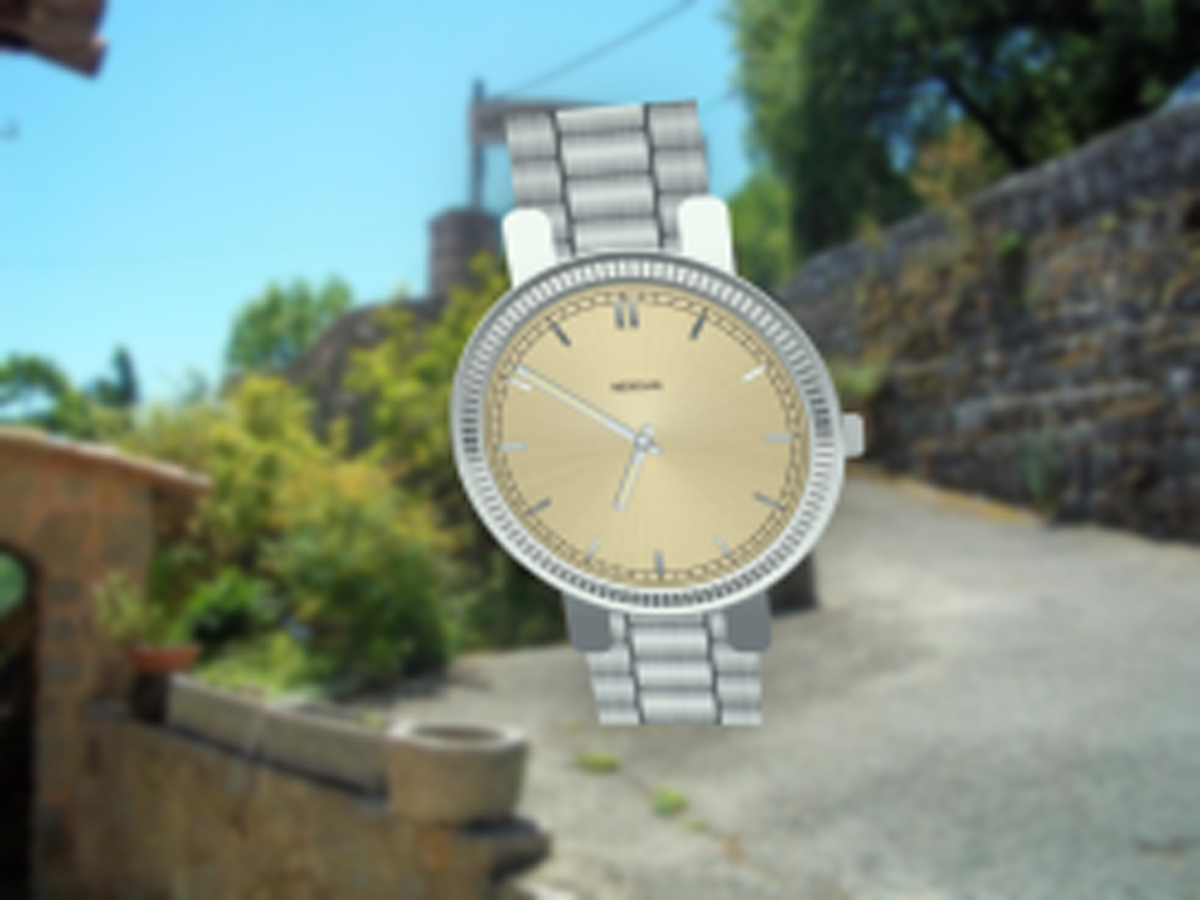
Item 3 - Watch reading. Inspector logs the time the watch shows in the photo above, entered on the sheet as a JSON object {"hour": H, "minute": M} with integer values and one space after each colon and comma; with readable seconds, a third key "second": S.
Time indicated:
{"hour": 6, "minute": 51}
